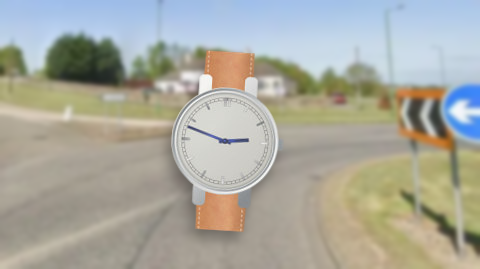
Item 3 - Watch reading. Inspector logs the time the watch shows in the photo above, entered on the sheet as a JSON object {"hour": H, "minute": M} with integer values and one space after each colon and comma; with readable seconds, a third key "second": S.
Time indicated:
{"hour": 2, "minute": 48}
